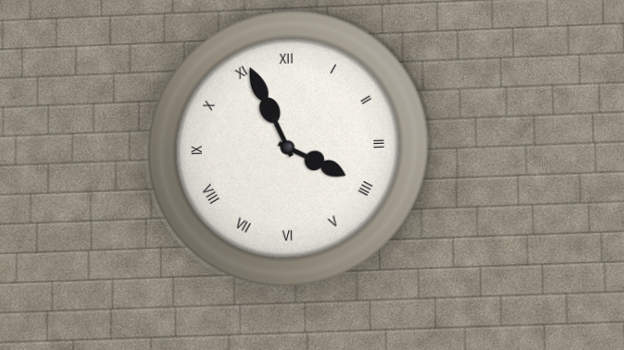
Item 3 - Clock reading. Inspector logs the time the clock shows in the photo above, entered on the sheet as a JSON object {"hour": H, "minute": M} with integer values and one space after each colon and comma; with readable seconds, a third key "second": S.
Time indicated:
{"hour": 3, "minute": 56}
